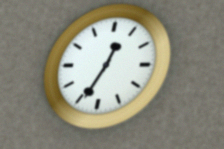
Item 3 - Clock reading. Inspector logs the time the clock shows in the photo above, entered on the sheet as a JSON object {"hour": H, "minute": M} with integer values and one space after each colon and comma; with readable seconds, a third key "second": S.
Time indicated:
{"hour": 12, "minute": 34}
